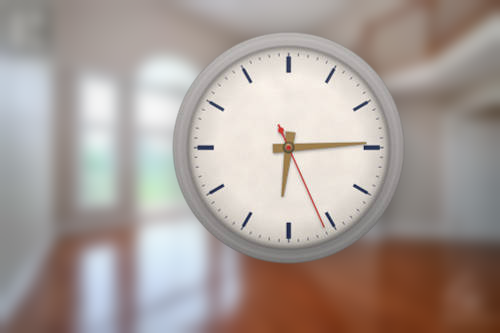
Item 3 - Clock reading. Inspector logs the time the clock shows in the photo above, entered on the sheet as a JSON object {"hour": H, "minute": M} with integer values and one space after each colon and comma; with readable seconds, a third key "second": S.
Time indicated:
{"hour": 6, "minute": 14, "second": 26}
